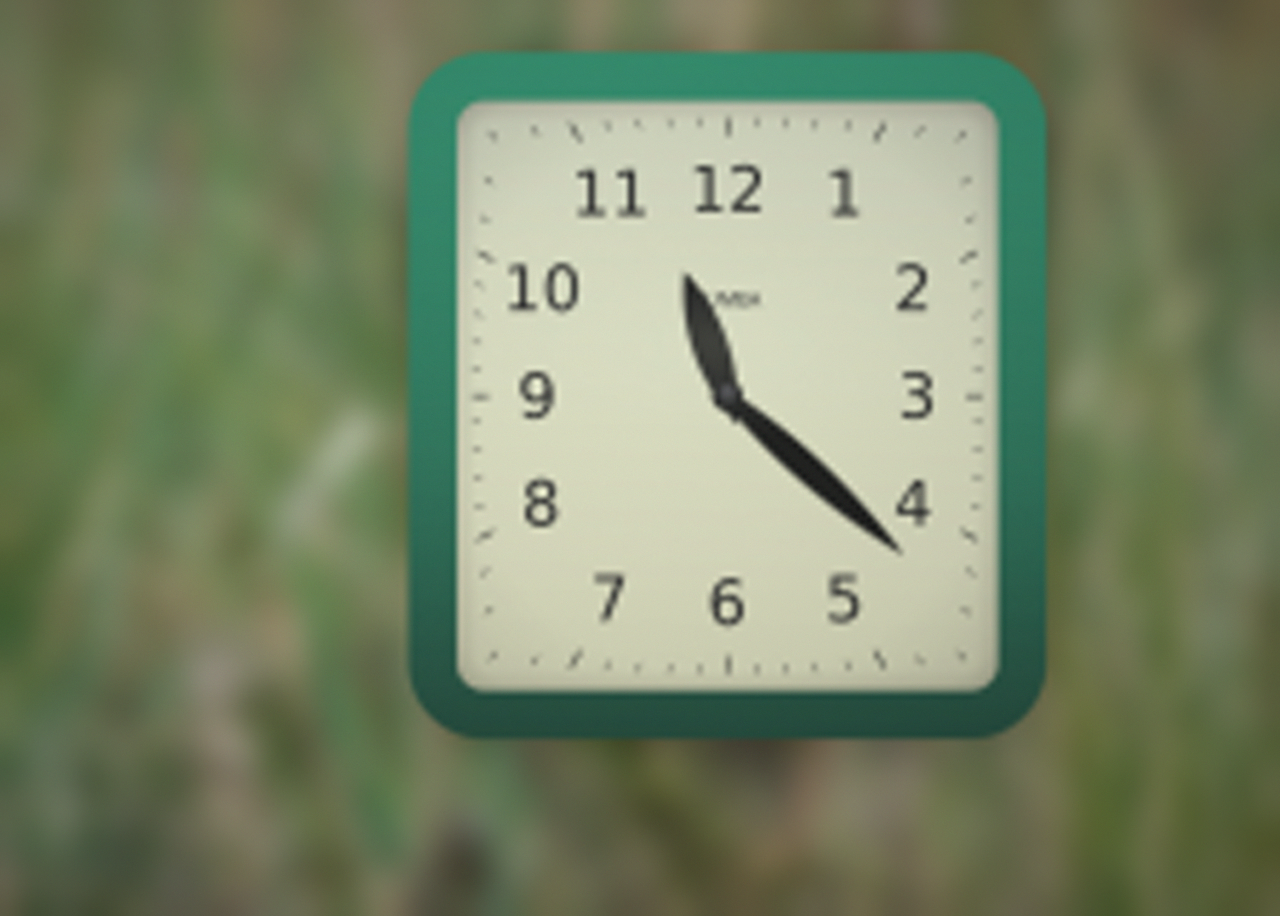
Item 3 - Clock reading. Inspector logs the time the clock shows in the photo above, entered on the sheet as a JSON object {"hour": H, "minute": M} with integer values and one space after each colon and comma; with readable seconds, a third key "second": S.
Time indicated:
{"hour": 11, "minute": 22}
